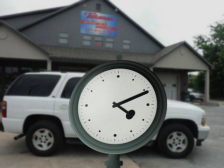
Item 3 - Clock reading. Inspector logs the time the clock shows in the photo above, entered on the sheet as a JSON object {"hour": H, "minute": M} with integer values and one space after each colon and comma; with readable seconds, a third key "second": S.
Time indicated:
{"hour": 4, "minute": 11}
